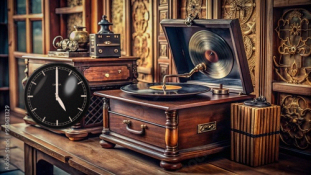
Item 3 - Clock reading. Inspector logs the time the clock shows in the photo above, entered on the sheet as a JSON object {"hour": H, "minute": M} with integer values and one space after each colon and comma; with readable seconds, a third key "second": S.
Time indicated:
{"hour": 5, "minute": 0}
